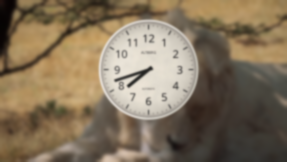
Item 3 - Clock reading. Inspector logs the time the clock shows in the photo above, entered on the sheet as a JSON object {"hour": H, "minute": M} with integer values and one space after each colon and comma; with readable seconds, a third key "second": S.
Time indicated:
{"hour": 7, "minute": 42}
